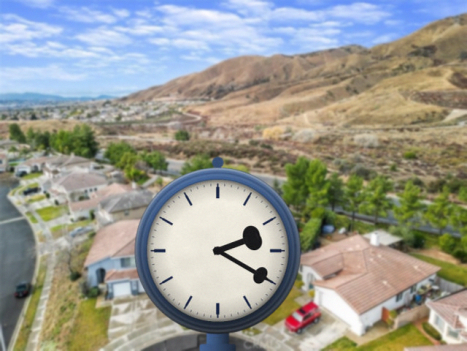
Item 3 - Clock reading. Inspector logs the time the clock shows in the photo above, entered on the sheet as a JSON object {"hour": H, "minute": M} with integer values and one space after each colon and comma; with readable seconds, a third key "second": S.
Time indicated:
{"hour": 2, "minute": 20}
